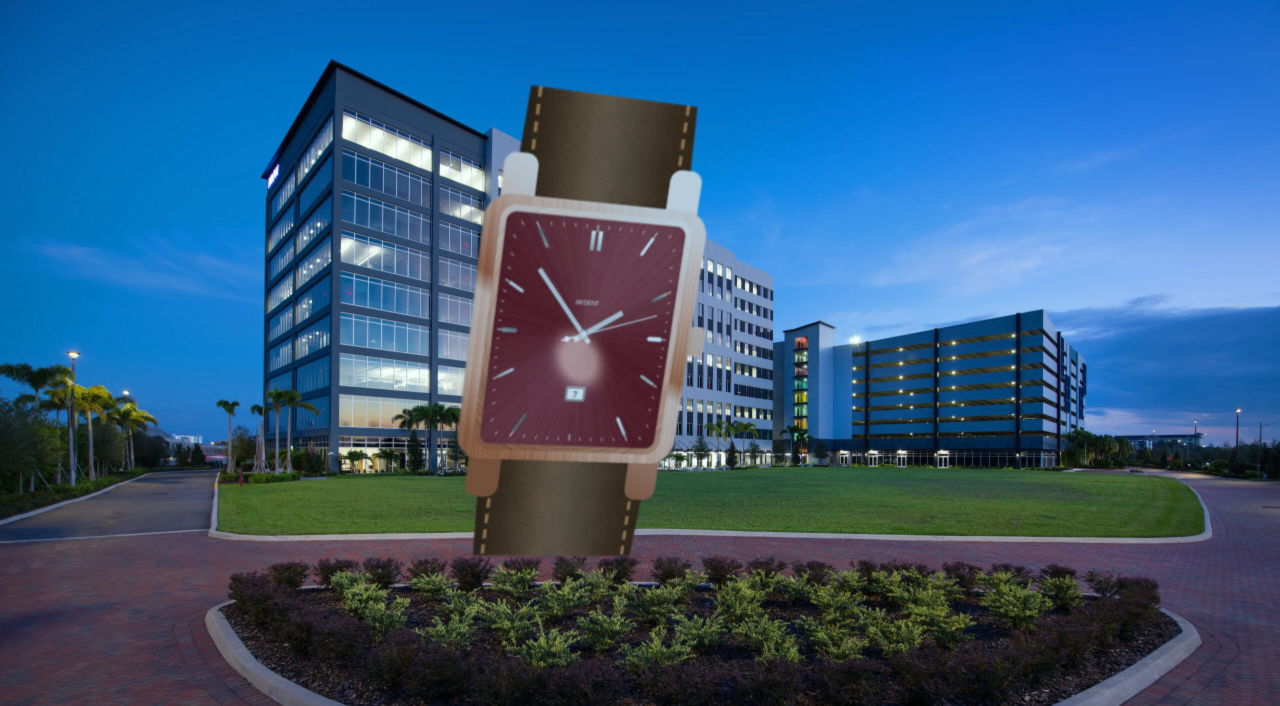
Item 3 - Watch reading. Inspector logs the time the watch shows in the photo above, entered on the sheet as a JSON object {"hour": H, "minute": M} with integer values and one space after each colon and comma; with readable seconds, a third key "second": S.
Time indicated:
{"hour": 1, "minute": 53, "second": 12}
